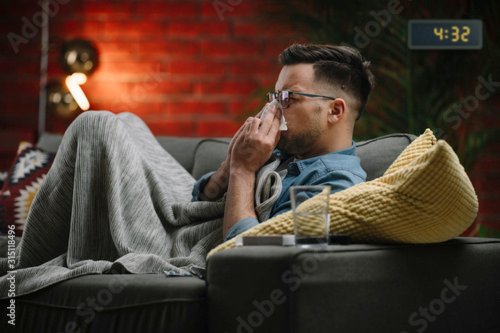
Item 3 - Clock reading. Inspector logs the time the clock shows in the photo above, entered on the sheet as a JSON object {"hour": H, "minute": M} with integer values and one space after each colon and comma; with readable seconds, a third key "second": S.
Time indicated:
{"hour": 4, "minute": 32}
